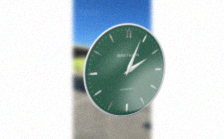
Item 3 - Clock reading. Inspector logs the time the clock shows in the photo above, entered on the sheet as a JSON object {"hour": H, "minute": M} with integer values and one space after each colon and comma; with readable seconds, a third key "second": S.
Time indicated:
{"hour": 2, "minute": 4}
